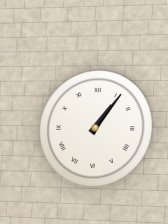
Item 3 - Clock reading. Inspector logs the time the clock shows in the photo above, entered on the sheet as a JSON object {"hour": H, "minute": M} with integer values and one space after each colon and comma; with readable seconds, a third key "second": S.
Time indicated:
{"hour": 1, "minute": 6}
